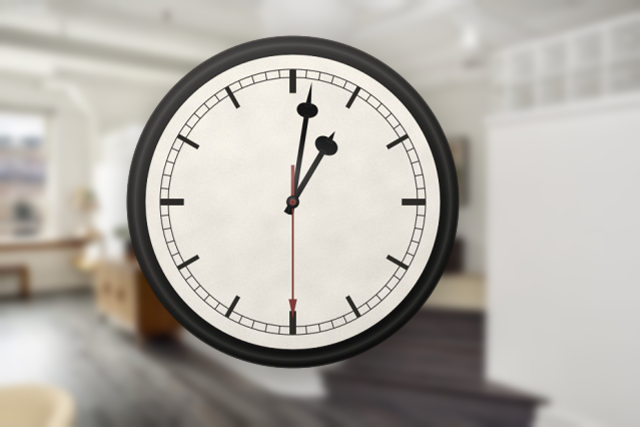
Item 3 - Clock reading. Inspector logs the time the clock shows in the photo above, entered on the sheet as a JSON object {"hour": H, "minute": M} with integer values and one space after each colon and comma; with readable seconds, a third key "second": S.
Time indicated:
{"hour": 1, "minute": 1, "second": 30}
